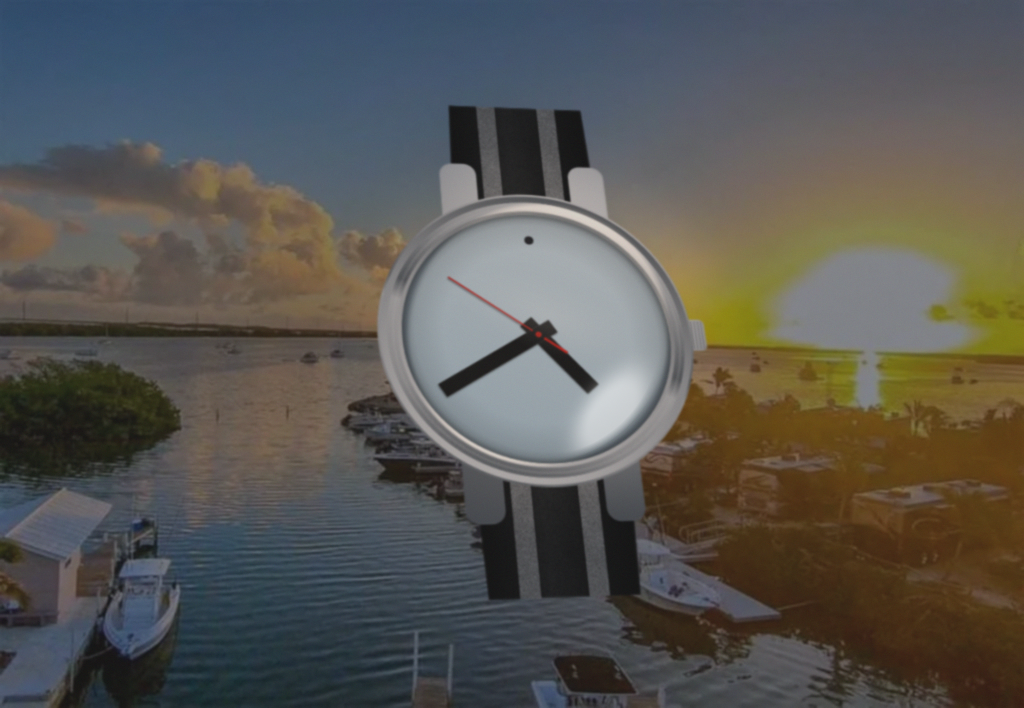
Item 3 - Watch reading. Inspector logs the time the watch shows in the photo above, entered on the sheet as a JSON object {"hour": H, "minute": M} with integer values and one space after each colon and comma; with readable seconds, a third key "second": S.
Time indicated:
{"hour": 4, "minute": 39, "second": 51}
